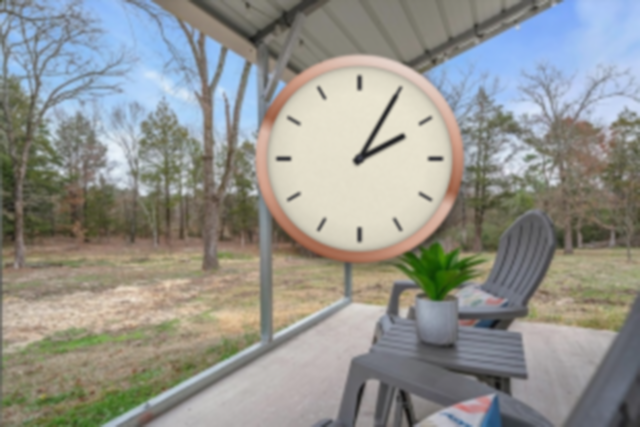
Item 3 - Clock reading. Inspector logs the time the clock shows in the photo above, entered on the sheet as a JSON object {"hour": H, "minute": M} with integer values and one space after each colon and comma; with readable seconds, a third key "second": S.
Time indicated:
{"hour": 2, "minute": 5}
